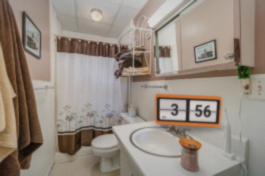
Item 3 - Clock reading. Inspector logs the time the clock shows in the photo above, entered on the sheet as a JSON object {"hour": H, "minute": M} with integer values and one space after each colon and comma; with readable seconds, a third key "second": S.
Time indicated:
{"hour": 3, "minute": 56}
